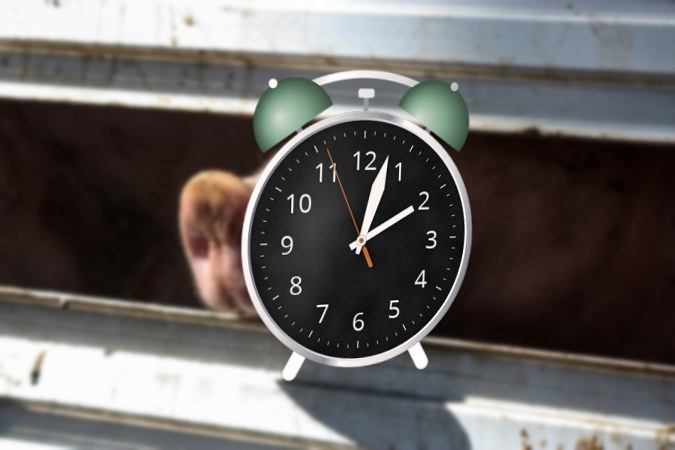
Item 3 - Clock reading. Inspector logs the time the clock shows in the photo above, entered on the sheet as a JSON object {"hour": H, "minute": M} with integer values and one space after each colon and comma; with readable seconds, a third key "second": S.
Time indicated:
{"hour": 2, "minute": 2, "second": 56}
